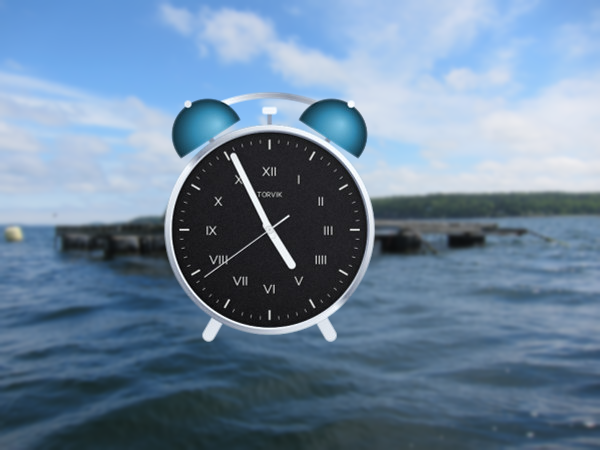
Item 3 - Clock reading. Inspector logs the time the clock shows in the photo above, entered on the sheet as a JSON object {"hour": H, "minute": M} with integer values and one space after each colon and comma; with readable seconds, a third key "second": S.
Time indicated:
{"hour": 4, "minute": 55, "second": 39}
